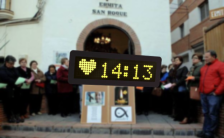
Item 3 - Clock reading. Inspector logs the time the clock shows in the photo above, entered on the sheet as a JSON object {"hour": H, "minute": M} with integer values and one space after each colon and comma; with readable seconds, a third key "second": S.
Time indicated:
{"hour": 14, "minute": 13}
